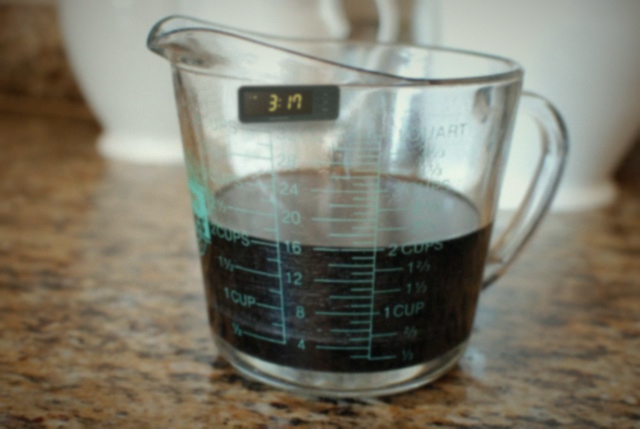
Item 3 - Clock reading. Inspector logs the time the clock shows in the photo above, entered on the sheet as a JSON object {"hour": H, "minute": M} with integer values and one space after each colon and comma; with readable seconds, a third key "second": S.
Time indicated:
{"hour": 3, "minute": 17}
